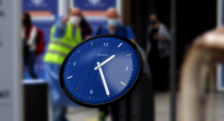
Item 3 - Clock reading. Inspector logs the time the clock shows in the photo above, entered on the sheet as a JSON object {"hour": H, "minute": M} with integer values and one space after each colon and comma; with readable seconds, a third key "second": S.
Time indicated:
{"hour": 1, "minute": 25}
